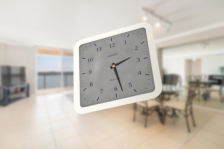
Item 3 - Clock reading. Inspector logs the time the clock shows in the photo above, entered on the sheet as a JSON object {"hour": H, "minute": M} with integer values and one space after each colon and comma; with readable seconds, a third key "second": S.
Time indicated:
{"hour": 2, "minute": 28}
